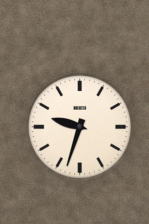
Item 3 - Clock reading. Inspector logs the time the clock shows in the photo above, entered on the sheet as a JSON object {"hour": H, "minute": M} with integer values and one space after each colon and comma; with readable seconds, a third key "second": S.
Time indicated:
{"hour": 9, "minute": 33}
